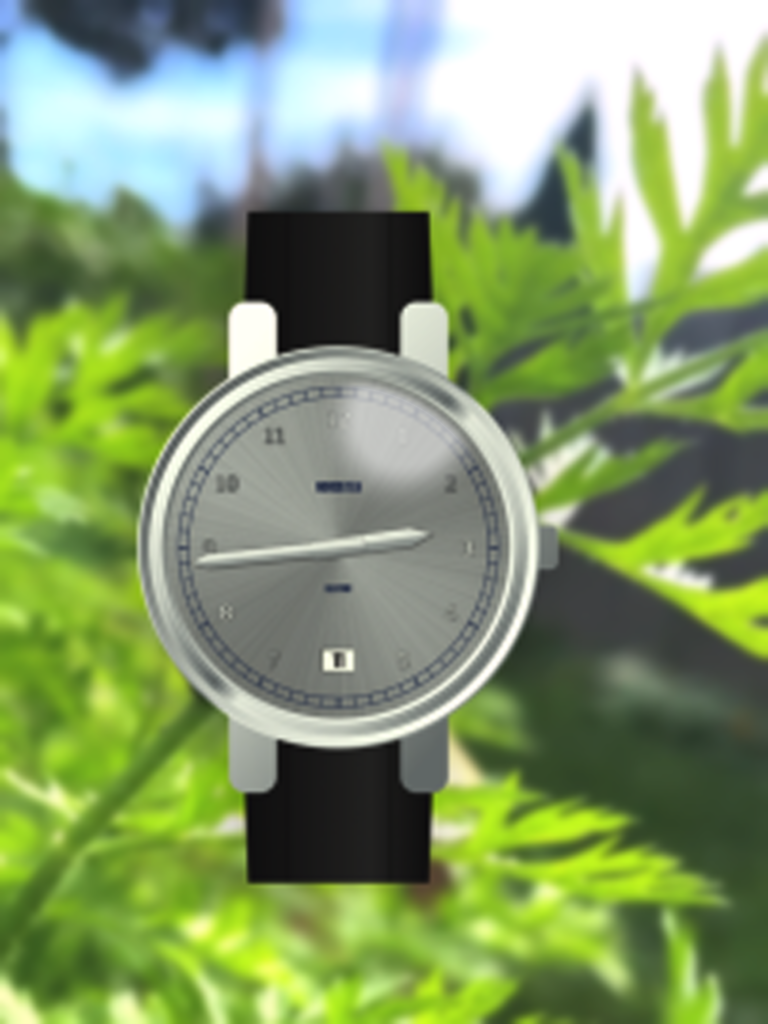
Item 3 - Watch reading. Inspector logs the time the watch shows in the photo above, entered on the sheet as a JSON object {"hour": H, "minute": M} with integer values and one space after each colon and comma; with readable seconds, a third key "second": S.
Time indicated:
{"hour": 2, "minute": 44}
